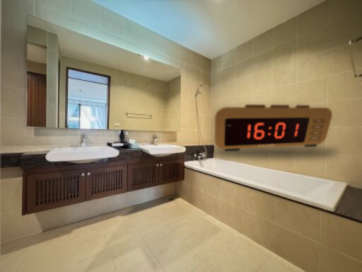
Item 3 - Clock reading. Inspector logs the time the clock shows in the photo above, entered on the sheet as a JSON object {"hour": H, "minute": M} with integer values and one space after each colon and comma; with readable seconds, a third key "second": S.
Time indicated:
{"hour": 16, "minute": 1}
